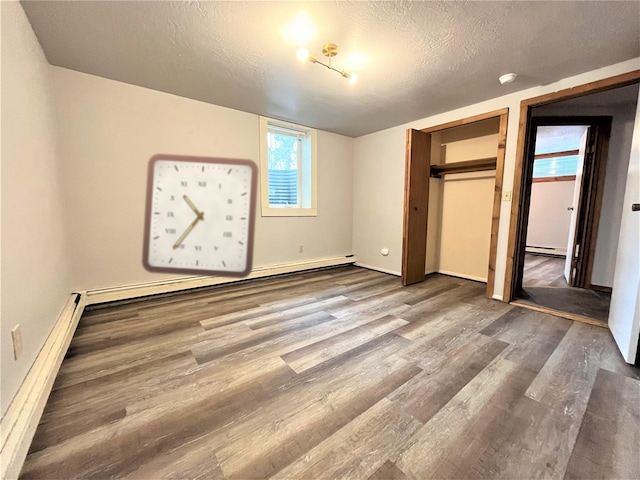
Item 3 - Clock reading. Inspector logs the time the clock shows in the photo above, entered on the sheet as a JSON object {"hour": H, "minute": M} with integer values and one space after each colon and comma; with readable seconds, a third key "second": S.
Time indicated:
{"hour": 10, "minute": 36}
